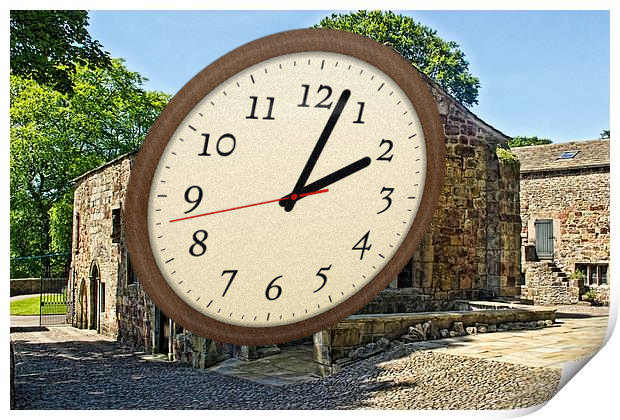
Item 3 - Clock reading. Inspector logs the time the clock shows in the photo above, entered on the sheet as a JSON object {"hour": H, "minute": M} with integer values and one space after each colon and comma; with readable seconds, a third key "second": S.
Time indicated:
{"hour": 2, "minute": 2, "second": 43}
